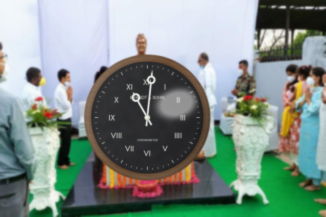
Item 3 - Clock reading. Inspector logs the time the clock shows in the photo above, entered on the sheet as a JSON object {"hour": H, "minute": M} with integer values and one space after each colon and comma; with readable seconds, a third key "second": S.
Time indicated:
{"hour": 11, "minute": 1}
